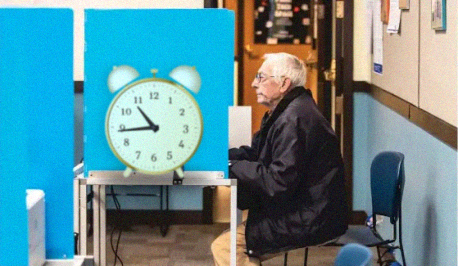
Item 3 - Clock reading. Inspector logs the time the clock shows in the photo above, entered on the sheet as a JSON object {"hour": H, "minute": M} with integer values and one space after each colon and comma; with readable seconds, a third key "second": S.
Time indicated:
{"hour": 10, "minute": 44}
